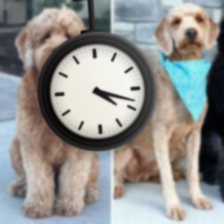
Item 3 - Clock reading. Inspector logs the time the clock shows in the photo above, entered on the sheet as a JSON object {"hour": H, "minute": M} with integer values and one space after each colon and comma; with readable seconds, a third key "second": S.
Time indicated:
{"hour": 4, "minute": 18}
